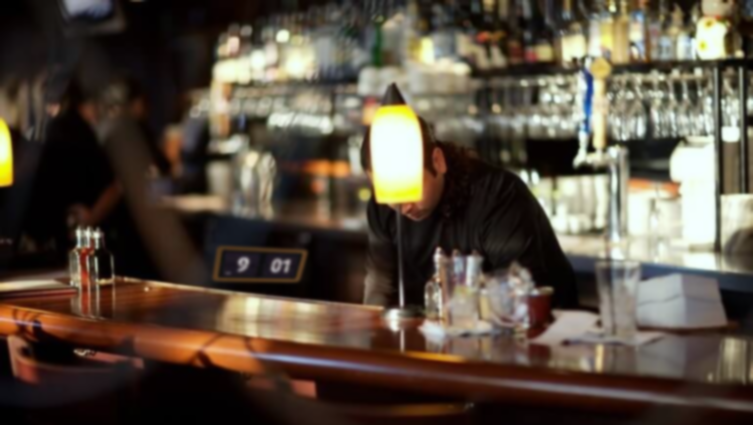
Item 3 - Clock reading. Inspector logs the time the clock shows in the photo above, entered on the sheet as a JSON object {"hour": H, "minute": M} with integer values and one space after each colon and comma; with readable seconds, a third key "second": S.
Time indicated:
{"hour": 9, "minute": 1}
